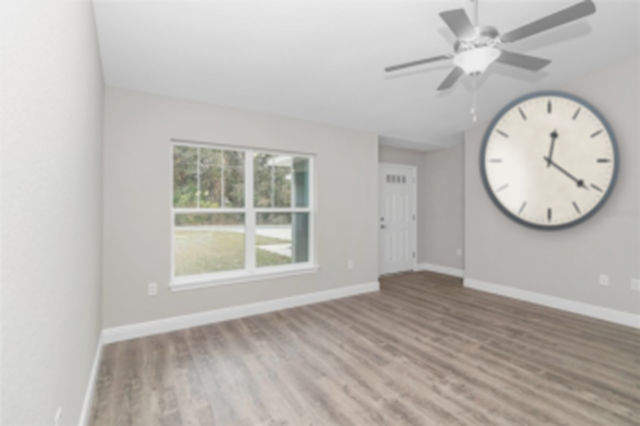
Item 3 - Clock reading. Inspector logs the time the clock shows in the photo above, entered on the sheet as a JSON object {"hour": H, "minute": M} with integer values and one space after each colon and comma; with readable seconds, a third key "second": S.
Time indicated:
{"hour": 12, "minute": 21}
